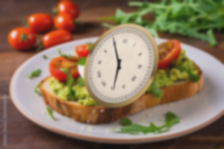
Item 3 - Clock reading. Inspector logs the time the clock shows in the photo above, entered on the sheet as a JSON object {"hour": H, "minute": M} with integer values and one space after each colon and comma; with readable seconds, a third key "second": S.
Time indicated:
{"hour": 5, "minute": 55}
